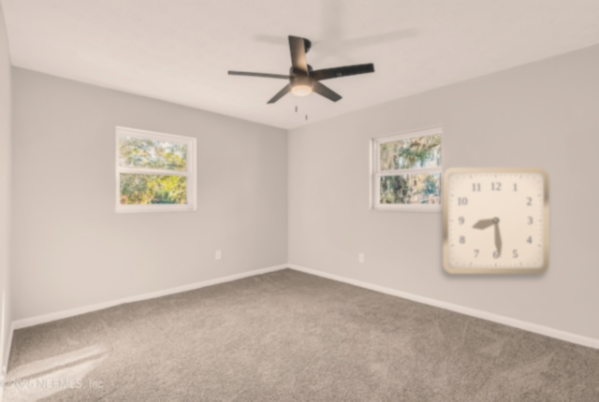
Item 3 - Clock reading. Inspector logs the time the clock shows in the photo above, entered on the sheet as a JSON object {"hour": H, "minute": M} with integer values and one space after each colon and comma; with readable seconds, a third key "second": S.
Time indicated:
{"hour": 8, "minute": 29}
